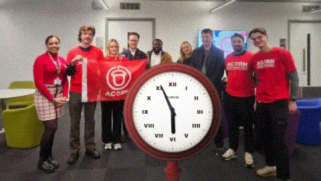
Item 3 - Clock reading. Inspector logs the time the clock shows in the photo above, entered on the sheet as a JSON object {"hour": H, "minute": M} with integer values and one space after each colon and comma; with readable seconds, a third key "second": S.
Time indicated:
{"hour": 5, "minute": 56}
